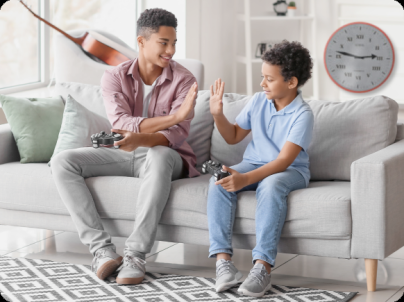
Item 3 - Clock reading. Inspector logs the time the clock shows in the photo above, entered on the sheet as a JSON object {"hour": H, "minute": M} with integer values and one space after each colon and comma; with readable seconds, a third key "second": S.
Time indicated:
{"hour": 2, "minute": 47}
